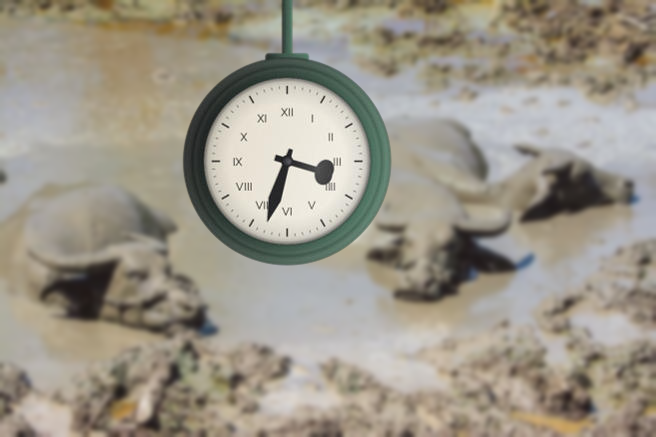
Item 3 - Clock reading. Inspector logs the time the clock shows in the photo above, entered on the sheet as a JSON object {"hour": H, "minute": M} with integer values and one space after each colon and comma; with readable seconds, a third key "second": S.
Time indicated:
{"hour": 3, "minute": 33}
